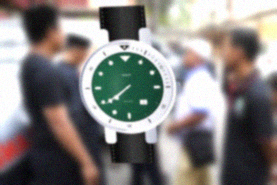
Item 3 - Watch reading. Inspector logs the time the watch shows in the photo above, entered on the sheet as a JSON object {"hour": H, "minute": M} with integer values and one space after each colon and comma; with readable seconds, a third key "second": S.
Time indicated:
{"hour": 7, "minute": 39}
